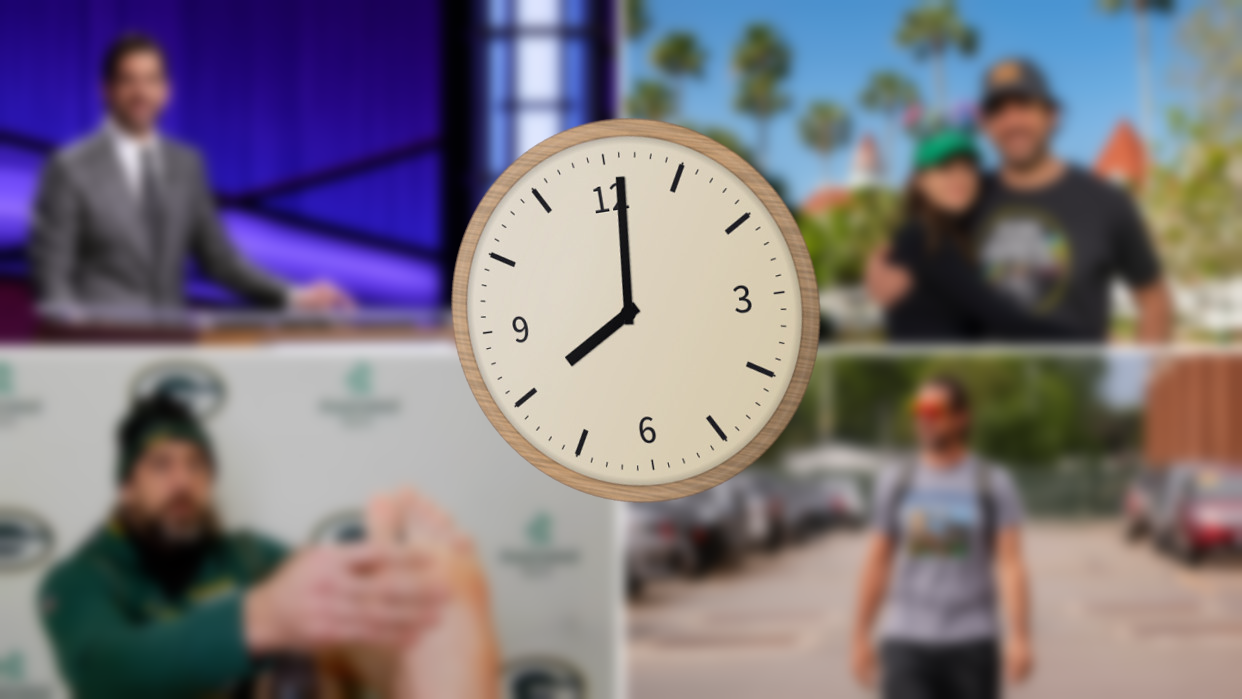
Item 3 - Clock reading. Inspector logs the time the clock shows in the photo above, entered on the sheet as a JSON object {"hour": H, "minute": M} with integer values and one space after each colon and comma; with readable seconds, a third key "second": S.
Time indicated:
{"hour": 8, "minute": 1}
